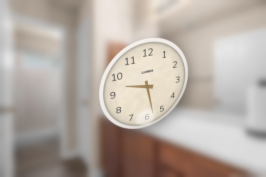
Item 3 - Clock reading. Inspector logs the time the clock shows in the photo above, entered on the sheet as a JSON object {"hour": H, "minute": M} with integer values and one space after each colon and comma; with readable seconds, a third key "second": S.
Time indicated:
{"hour": 9, "minute": 28}
